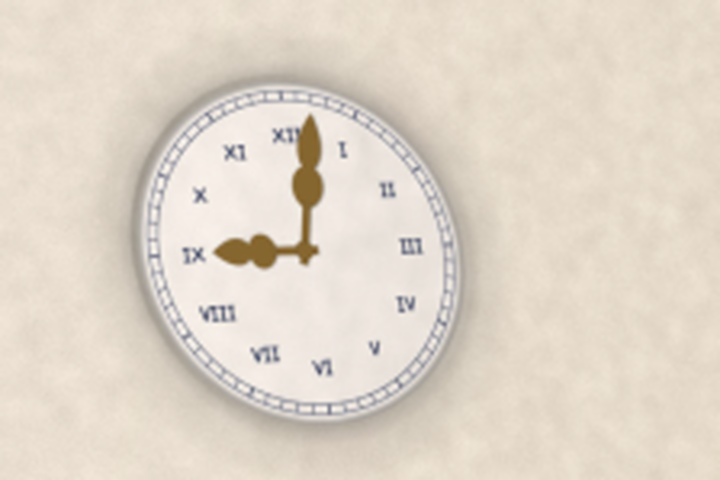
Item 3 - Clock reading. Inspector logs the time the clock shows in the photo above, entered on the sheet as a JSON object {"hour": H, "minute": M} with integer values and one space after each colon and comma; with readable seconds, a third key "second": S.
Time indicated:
{"hour": 9, "minute": 2}
